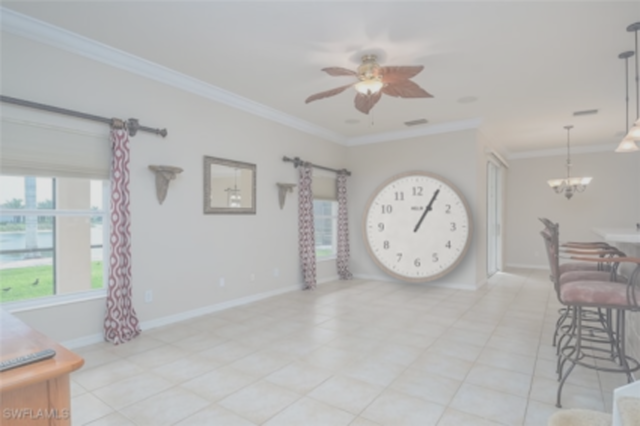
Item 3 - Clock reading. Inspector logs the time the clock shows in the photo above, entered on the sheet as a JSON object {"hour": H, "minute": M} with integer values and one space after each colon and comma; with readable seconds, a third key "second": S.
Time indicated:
{"hour": 1, "minute": 5}
